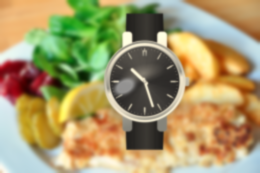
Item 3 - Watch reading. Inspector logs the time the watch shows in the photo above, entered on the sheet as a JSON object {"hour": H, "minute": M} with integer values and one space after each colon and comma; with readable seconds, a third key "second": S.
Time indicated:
{"hour": 10, "minute": 27}
